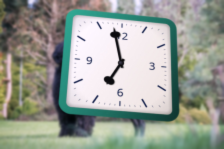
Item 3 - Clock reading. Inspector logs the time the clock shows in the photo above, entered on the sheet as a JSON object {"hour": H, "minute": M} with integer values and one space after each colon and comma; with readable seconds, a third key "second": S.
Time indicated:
{"hour": 6, "minute": 58}
